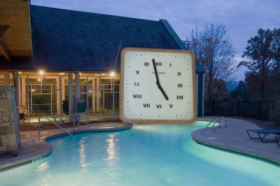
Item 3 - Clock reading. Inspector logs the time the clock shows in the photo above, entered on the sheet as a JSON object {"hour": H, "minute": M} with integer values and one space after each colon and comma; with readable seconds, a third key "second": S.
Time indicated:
{"hour": 4, "minute": 58}
